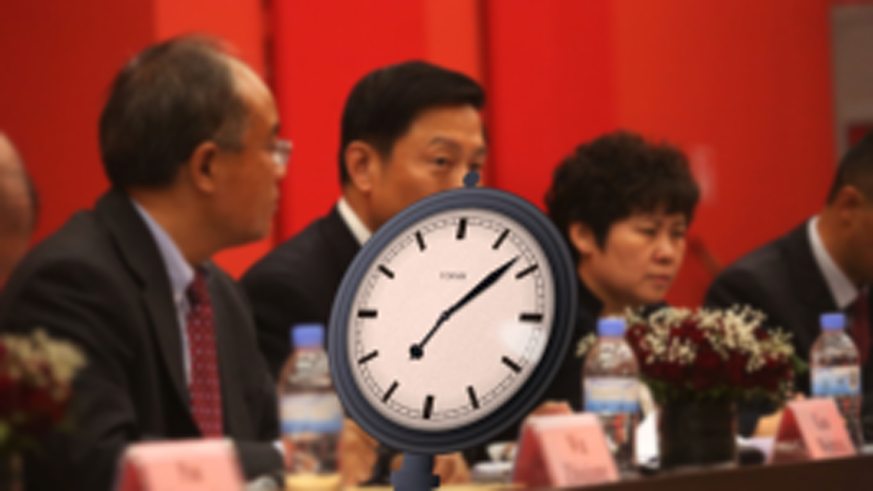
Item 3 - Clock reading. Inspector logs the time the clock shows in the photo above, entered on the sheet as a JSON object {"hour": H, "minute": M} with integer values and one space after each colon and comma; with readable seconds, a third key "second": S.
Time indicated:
{"hour": 7, "minute": 8}
